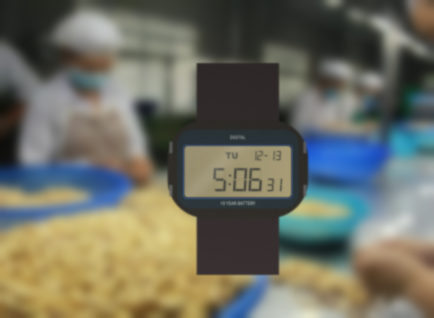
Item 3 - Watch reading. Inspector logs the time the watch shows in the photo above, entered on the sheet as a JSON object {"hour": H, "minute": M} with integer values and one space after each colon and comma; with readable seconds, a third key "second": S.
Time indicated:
{"hour": 5, "minute": 6, "second": 31}
